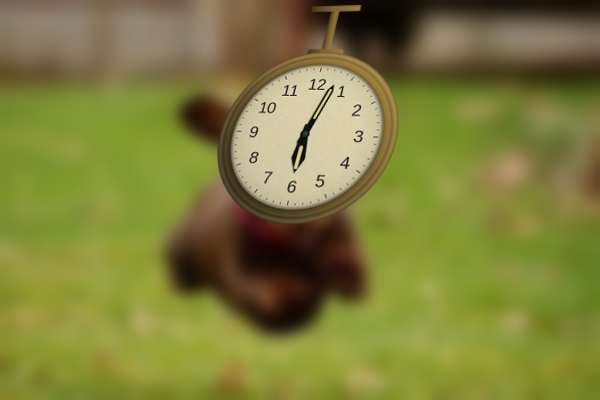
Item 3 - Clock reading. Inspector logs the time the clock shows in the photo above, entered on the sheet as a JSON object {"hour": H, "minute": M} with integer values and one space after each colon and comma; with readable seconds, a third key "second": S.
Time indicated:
{"hour": 6, "minute": 3}
